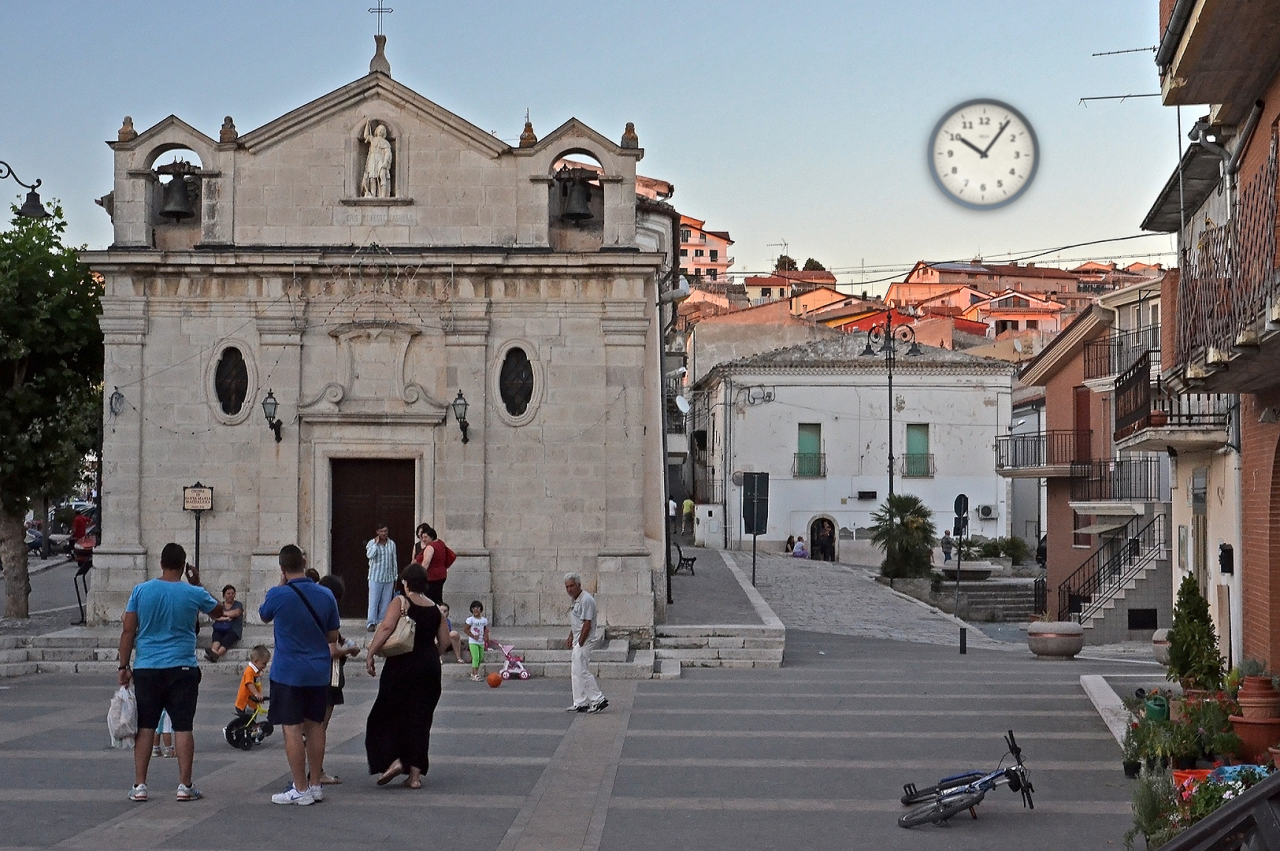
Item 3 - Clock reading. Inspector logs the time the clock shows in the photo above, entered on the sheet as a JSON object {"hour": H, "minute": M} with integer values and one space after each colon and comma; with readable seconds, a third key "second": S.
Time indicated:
{"hour": 10, "minute": 6}
